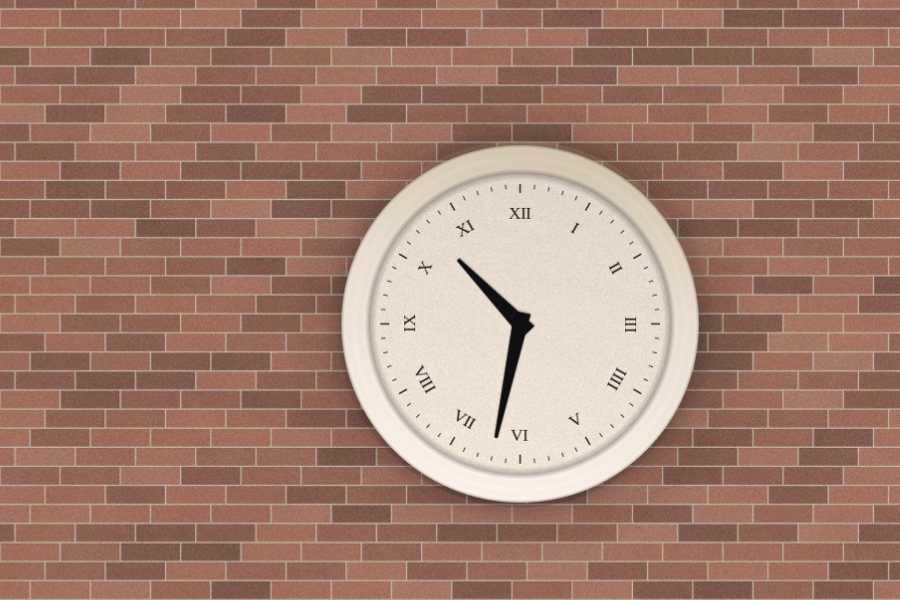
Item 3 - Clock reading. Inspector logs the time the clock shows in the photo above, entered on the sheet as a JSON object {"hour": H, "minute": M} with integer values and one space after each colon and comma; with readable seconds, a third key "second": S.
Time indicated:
{"hour": 10, "minute": 32}
